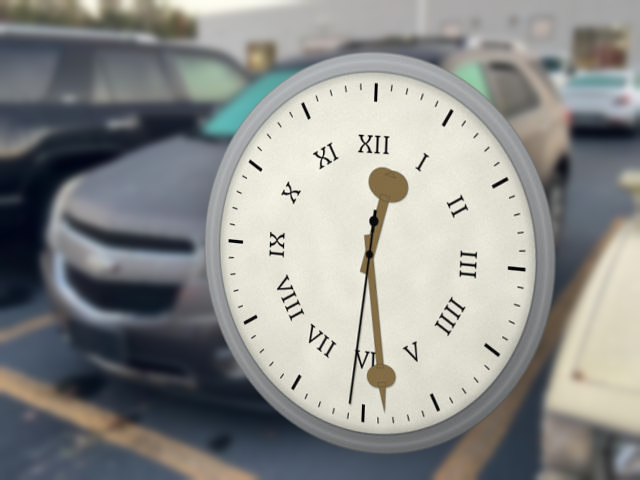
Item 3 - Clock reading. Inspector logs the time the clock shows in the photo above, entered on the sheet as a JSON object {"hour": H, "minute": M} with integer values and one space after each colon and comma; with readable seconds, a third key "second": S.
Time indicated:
{"hour": 12, "minute": 28, "second": 31}
